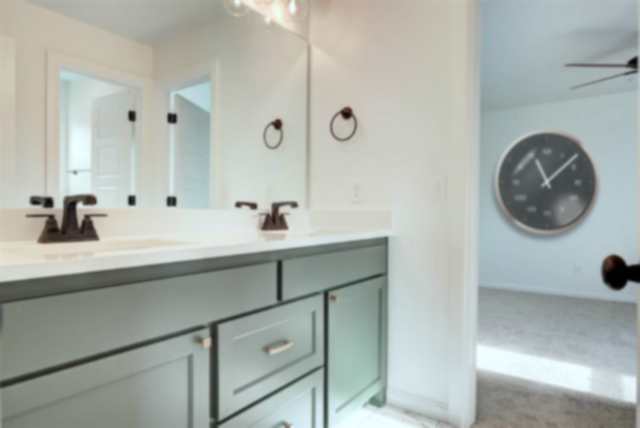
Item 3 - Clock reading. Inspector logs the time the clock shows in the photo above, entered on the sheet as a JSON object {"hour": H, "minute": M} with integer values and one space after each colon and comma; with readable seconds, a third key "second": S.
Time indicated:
{"hour": 11, "minute": 8}
